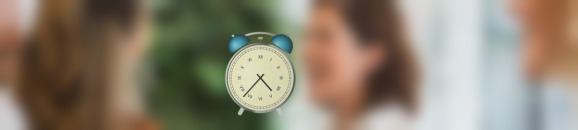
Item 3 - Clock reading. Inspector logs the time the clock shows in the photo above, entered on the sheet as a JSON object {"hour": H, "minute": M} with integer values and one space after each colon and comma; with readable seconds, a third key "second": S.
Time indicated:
{"hour": 4, "minute": 37}
